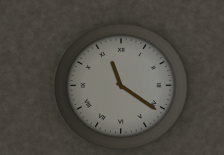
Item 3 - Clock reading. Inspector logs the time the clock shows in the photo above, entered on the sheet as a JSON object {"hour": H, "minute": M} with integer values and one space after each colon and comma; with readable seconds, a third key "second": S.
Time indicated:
{"hour": 11, "minute": 21}
